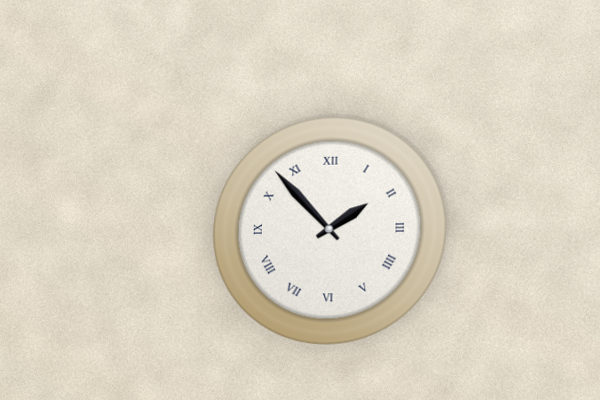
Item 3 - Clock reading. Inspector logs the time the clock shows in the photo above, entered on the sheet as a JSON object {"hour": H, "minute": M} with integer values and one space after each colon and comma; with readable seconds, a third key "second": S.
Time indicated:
{"hour": 1, "minute": 53}
